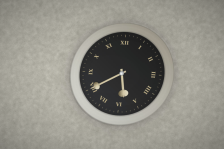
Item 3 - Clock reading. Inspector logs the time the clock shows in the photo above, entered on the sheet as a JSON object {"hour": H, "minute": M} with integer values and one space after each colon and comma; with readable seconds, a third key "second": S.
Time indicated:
{"hour": 5, "minute": 40}
